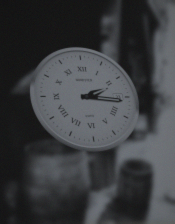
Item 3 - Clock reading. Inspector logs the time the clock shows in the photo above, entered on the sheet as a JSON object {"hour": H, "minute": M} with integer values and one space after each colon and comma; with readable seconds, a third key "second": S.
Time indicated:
{"hour": 2, "minute": 16}
